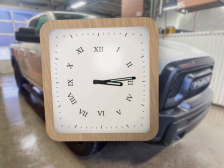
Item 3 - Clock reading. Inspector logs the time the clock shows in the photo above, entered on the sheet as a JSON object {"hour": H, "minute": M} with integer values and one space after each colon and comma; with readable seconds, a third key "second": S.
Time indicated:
{"hour": 3, "minute": 14}
